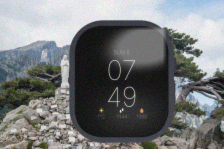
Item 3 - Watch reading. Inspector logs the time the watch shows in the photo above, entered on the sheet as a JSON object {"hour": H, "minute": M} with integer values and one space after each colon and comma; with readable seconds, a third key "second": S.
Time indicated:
{"hour": 7, "minute": 49}
